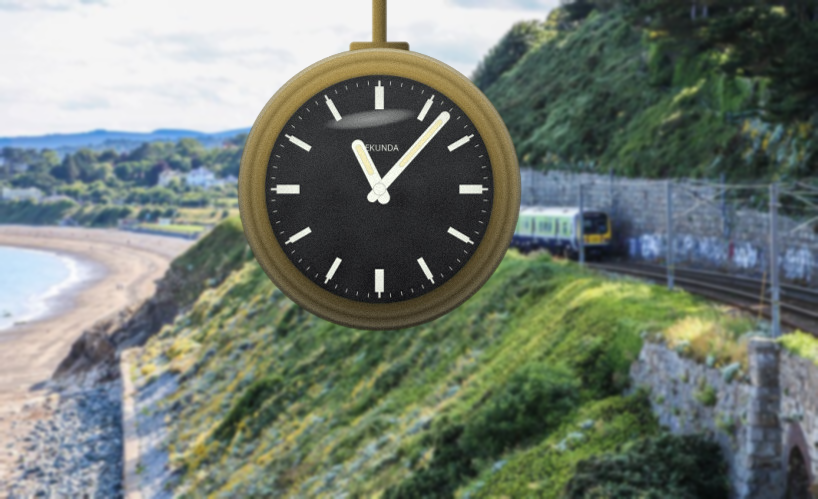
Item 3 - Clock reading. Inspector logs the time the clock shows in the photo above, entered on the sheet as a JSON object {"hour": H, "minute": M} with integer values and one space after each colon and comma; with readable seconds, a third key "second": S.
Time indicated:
{"hour": 11, "minute": 7}
